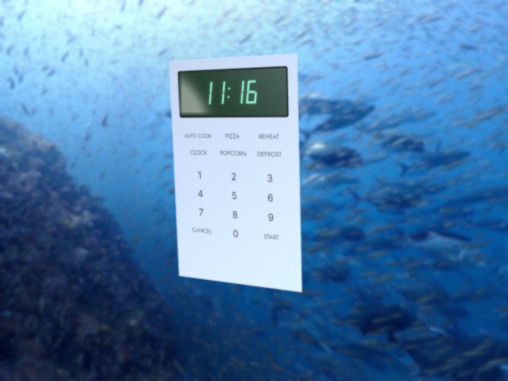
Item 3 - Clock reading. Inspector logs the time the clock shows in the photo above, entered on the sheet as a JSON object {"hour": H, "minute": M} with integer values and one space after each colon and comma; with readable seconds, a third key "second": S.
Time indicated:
{"hour": 11, "minute": 16}
